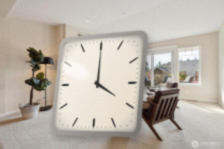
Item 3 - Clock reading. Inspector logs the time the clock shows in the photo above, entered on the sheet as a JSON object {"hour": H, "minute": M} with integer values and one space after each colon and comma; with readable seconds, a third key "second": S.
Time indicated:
{"hour": 4, "minute": 0}
